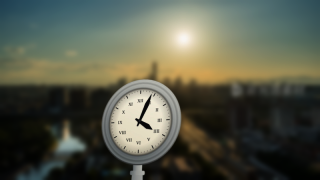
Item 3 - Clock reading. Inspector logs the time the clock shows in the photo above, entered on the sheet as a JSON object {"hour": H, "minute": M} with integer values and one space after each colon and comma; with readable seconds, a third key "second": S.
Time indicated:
{"hour": 4, "minute": 4}
